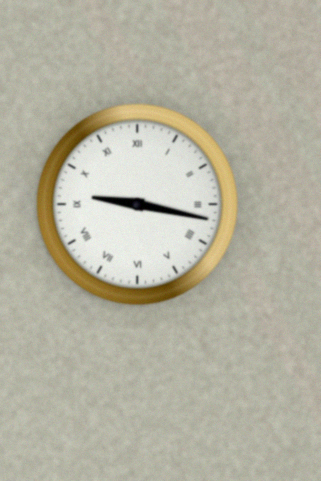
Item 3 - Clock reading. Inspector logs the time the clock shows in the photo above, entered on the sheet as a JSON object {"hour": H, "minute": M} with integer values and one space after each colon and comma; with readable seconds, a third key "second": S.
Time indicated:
{"hour": 9, "minute": 17}
